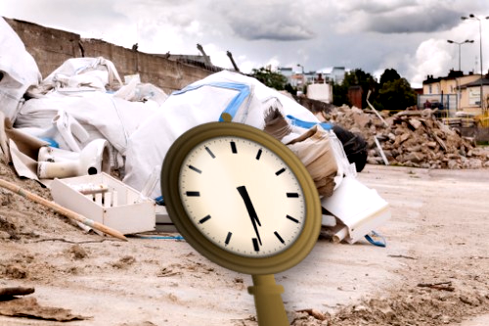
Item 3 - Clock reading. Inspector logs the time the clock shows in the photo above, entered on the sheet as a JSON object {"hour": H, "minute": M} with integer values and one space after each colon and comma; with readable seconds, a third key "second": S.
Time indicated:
{"hour": 5, "minute": 29}
